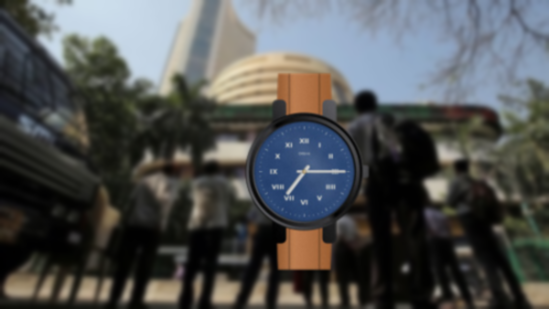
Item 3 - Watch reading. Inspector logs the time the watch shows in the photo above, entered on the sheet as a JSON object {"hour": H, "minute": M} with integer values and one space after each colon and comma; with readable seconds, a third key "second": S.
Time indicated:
{"hour": 7, "minute": 15}
